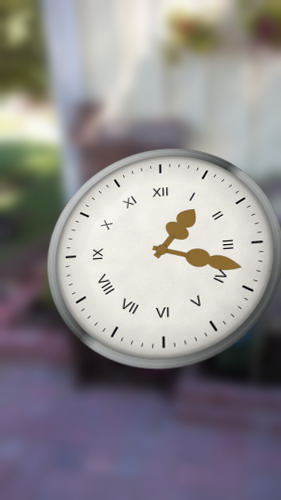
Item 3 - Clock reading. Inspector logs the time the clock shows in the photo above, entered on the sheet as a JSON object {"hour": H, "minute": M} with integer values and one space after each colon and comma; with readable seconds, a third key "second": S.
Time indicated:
{"hour": 1, "minute": 18}
